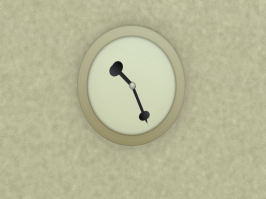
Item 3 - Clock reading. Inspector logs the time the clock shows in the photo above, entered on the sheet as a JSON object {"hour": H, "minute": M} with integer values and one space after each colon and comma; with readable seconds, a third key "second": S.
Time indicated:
{"hour": 10, "minute": 26}
